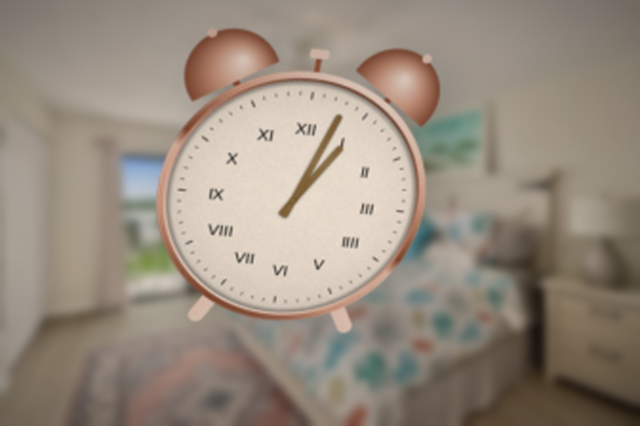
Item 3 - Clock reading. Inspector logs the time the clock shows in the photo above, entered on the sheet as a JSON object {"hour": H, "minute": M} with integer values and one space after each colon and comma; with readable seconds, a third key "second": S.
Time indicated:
{"hour": 1, "minute": 3}
